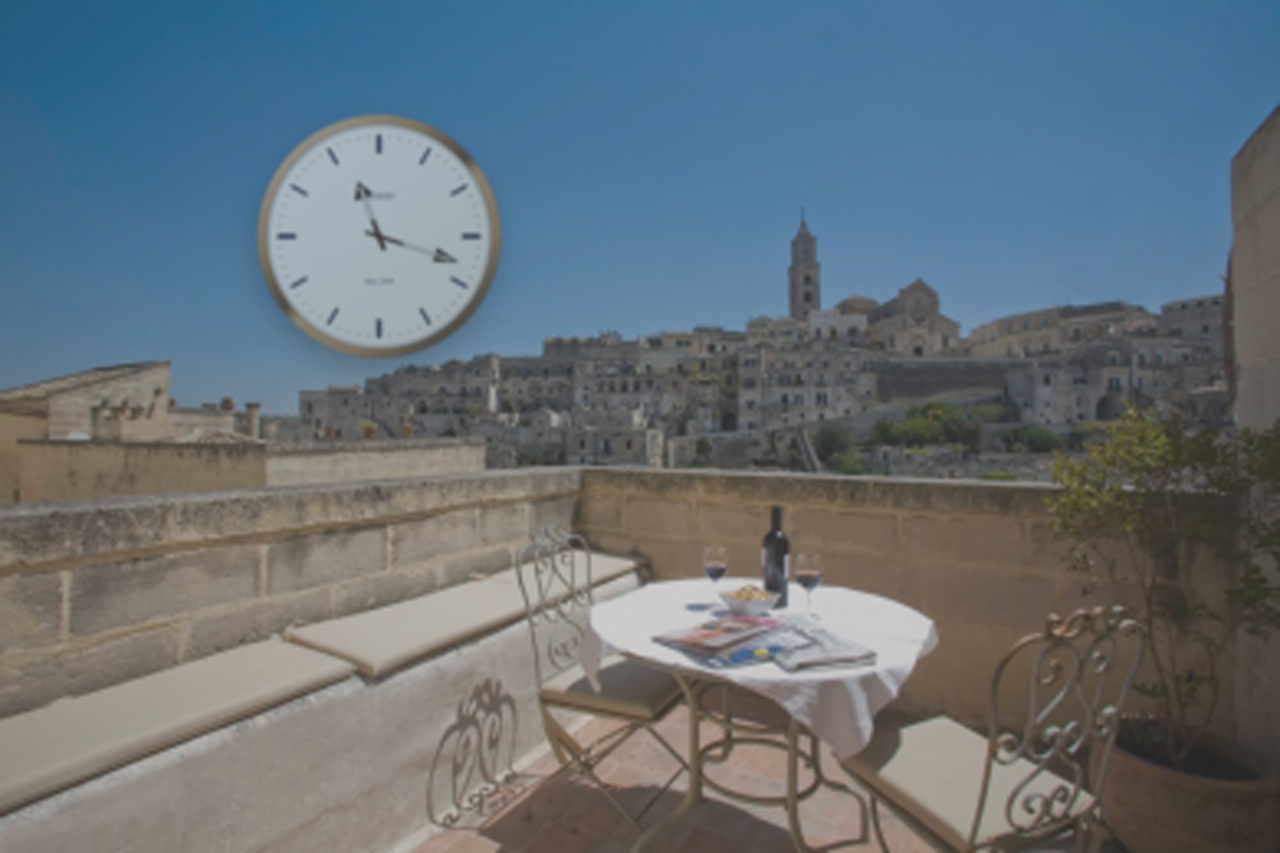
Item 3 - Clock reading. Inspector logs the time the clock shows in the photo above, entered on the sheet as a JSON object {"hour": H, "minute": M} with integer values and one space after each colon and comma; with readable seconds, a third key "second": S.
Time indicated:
{"hour": 11, "minute": 18}
